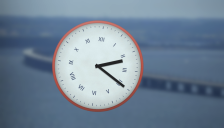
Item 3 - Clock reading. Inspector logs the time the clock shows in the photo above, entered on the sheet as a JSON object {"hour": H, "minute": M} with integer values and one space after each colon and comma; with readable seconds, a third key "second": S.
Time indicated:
{"hour": 2, "minute": 20}
